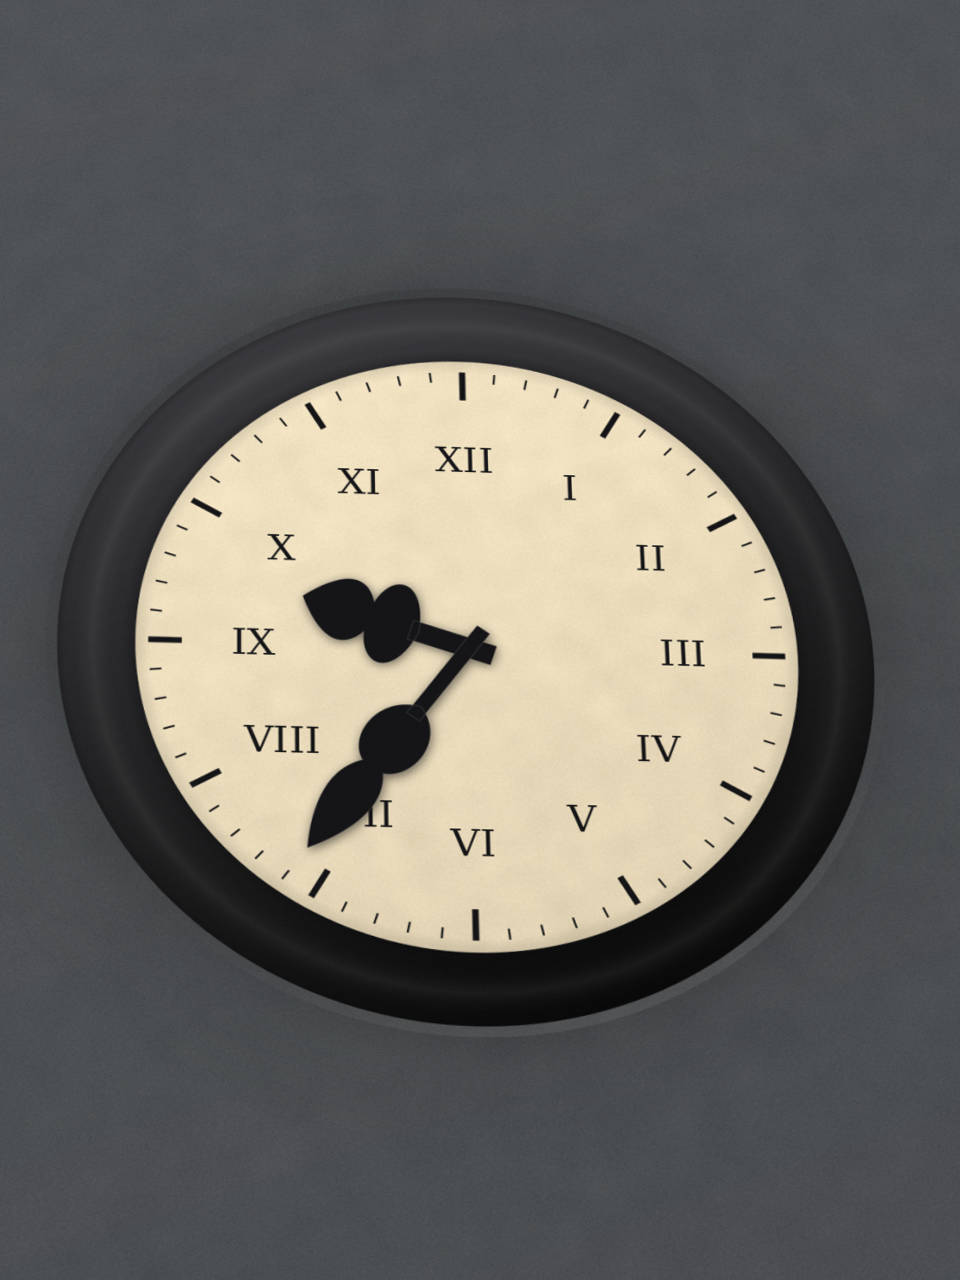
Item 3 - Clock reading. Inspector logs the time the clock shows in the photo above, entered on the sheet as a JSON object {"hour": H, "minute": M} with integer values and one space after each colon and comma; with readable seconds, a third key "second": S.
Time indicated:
{"hour": 9, "minute": 36}
